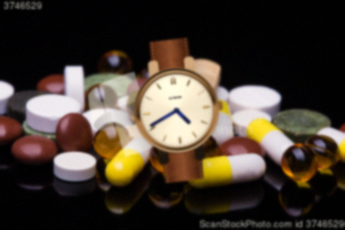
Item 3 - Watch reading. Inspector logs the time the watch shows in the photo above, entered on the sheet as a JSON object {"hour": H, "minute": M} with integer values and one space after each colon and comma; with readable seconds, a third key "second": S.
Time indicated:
{"hour": 4, "minute": 41}
